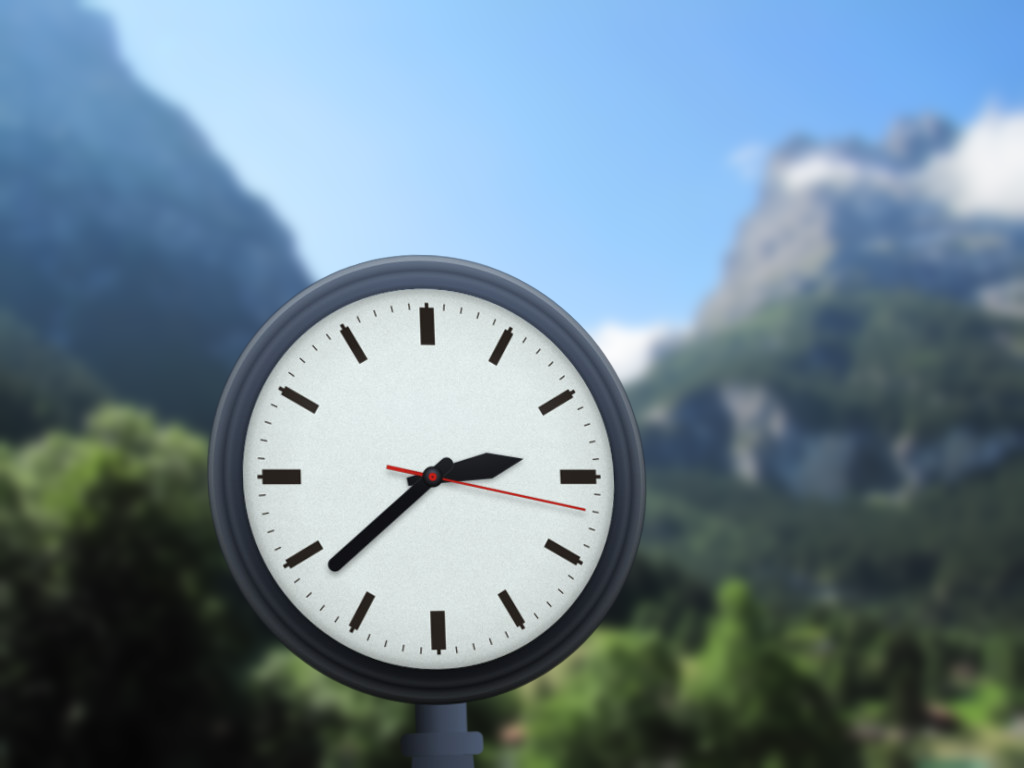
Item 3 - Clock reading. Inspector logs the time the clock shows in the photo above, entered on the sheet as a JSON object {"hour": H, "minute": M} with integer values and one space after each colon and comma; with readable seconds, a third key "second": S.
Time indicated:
{"hour": 2, "minute": 38, "second": 17}
